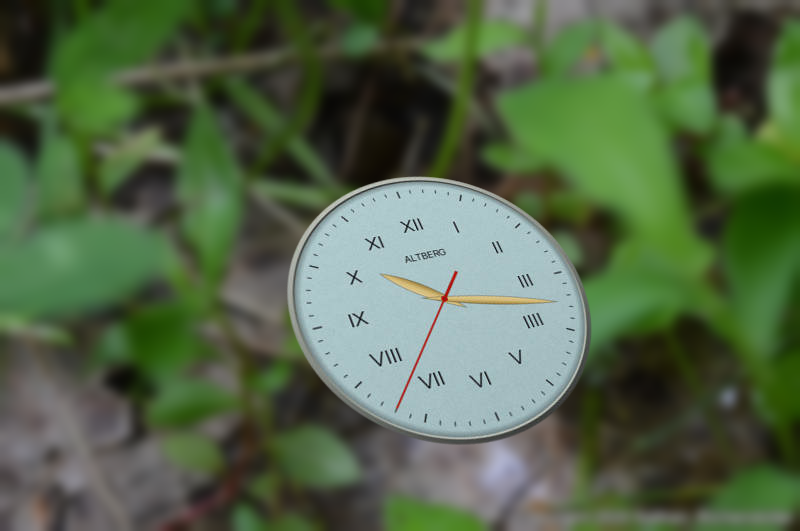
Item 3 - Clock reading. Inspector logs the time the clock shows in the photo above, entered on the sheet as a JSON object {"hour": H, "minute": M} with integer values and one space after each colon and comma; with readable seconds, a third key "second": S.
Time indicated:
{"hour": 10, "minute": 17, "second": 37}
